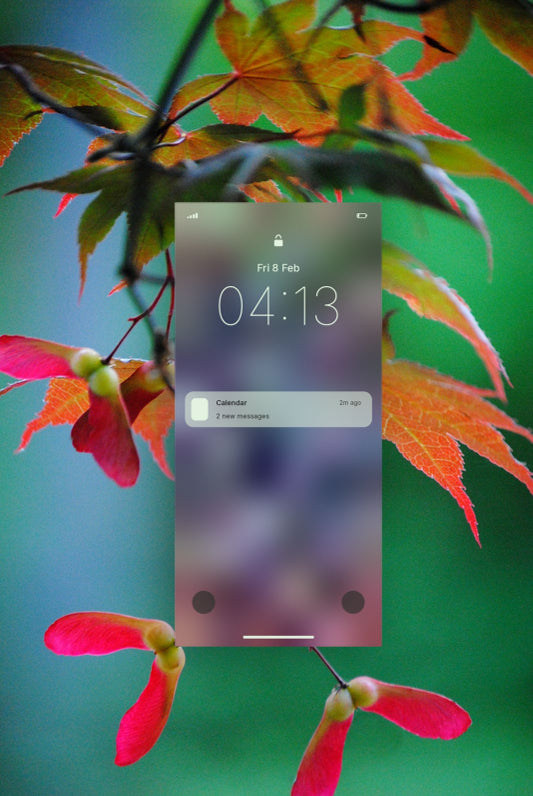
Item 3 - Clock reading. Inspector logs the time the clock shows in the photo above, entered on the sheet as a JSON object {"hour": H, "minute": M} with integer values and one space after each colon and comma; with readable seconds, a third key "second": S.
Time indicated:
{"hour": 4, "minute": 13}
